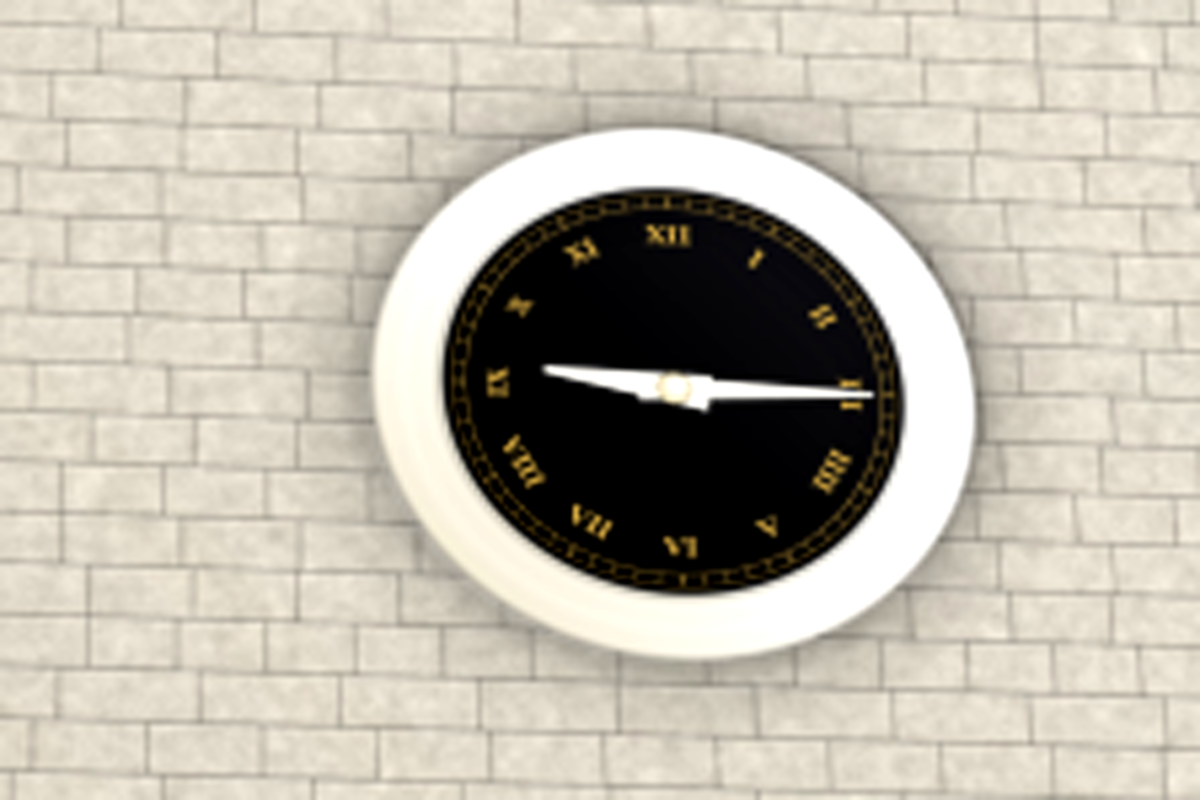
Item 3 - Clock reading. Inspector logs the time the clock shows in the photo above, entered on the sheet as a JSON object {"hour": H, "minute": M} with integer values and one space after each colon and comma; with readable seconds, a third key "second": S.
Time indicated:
{"hour": 9, "minute": 15}
